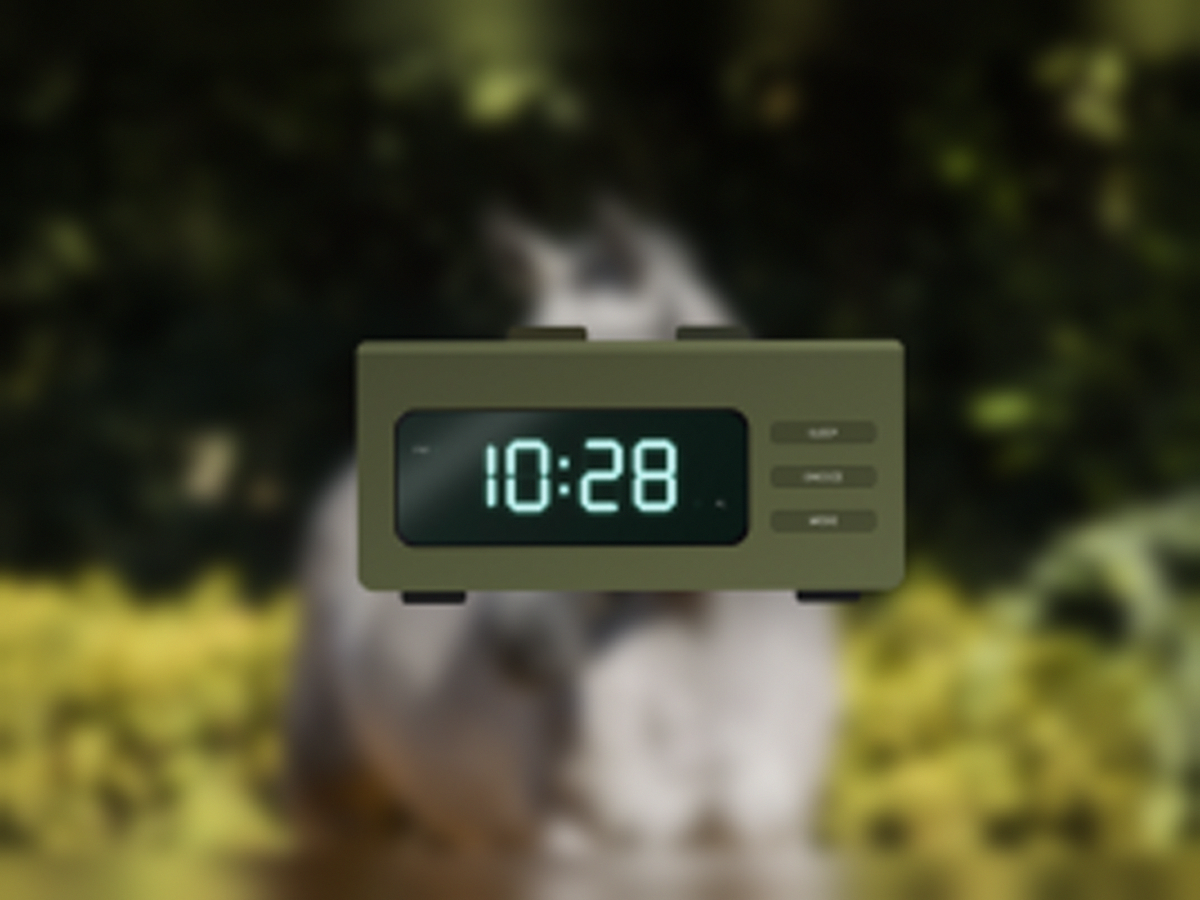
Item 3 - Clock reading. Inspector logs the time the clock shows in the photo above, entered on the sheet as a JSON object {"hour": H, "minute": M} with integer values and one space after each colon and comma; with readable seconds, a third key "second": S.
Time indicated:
{"hour": 10, "minute": 28}
